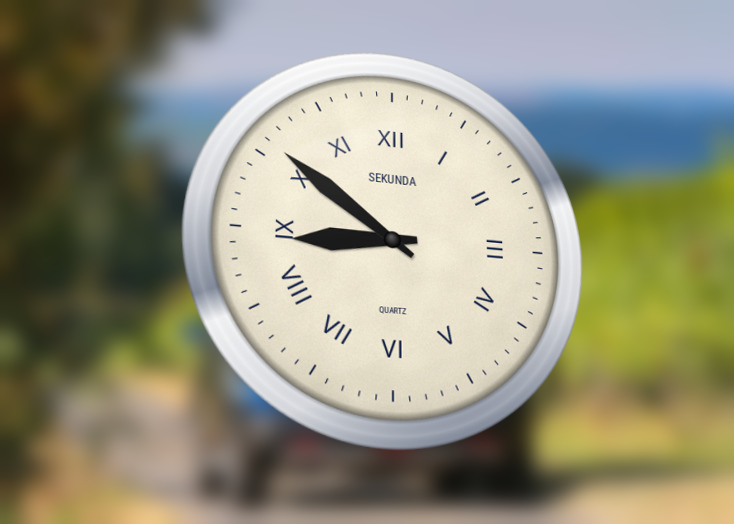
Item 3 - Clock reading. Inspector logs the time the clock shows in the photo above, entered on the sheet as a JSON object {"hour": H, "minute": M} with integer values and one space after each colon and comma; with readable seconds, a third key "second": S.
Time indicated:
{"hour": 8, "minute": 51}
